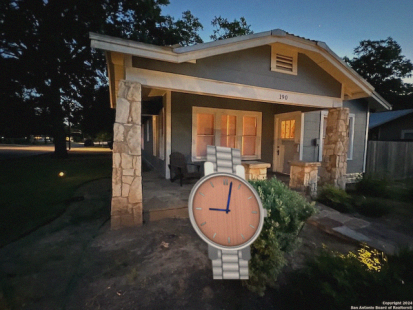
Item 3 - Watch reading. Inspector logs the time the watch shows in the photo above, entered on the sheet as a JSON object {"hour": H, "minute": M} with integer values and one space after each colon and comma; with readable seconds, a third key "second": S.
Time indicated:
{"hour": 9, "minute": 2}
